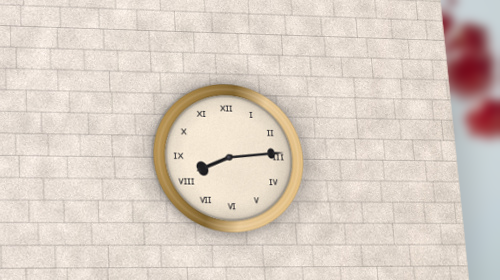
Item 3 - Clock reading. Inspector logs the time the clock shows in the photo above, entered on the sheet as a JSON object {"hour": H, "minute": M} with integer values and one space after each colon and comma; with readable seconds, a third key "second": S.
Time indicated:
{"hour": 8, "minute": 14}
